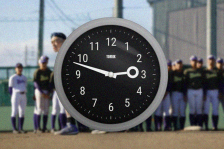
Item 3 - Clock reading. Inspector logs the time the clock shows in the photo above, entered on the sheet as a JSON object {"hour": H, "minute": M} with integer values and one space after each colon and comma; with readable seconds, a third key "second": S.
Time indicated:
{"hour": 2, "minute": 48}
